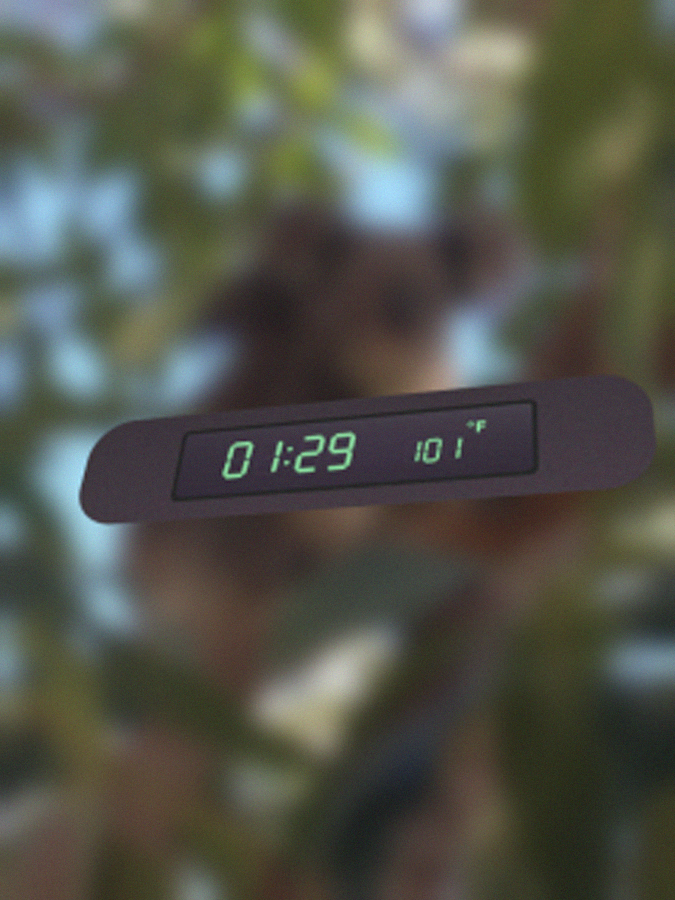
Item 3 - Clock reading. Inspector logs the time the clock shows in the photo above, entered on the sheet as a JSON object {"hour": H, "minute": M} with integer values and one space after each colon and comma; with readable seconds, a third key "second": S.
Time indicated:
{"hour": 1, "minute": 29}
